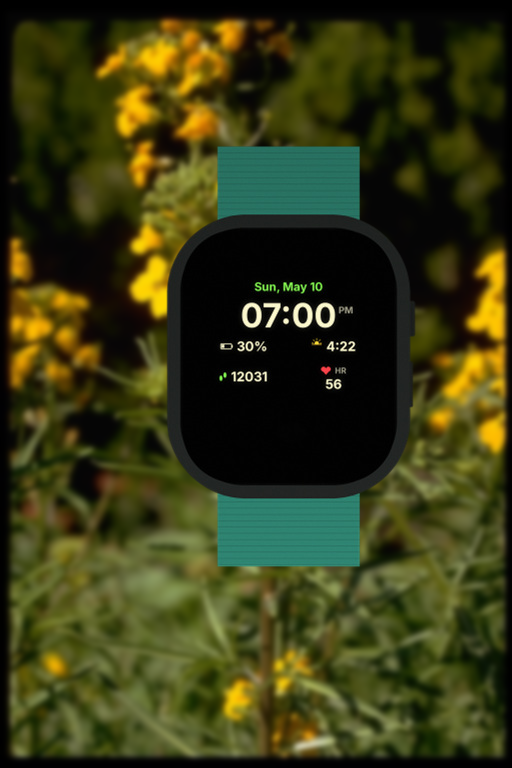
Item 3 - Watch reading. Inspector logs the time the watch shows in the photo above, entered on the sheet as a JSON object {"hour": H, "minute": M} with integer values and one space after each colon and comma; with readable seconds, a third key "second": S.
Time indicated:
{"hour": 7, "minute": 0}
